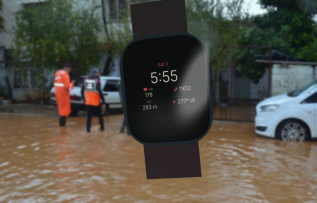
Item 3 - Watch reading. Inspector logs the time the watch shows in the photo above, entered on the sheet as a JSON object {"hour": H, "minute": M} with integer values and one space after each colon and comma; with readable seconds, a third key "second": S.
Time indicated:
{"hour": 5, "minute": 55}
